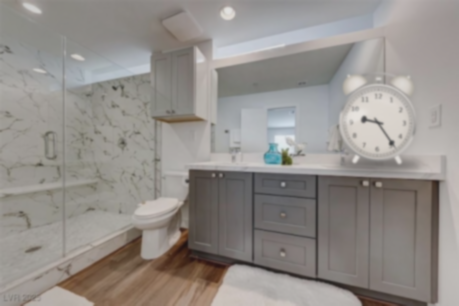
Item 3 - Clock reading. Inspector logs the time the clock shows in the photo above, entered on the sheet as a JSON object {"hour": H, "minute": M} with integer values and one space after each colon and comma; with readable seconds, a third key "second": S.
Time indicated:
{"hour": 9, "minute": 24}
